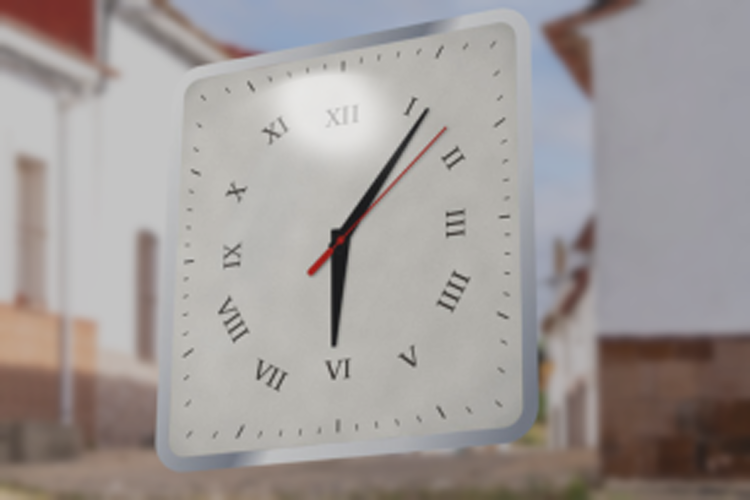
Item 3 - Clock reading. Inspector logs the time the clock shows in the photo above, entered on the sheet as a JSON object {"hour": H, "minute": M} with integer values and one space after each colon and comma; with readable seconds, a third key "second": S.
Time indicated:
{"hour": 6, "minute": 6, "second": 8}
